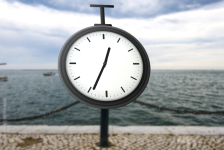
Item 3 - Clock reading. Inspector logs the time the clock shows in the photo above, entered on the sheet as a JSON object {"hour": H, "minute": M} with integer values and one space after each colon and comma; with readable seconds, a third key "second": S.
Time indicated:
{"hour": 12, "minute": 34}
